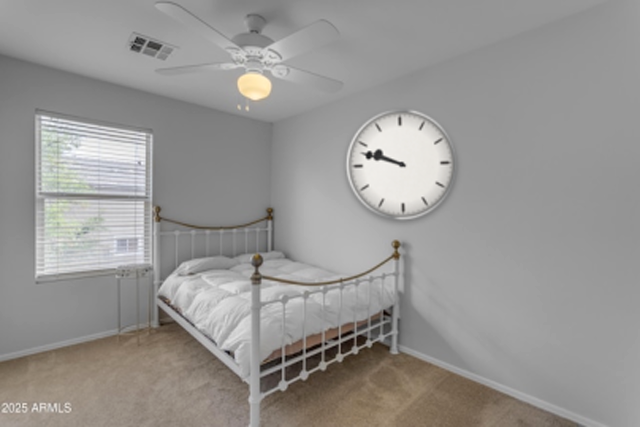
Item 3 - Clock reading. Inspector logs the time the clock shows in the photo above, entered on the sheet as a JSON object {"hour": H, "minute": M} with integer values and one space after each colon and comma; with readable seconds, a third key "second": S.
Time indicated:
{"hour": 9, "minute": 48}
